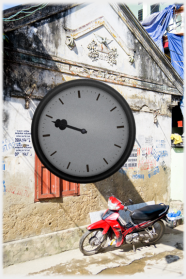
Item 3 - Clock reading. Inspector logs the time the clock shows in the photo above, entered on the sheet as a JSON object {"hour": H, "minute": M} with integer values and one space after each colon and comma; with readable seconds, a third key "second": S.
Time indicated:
{"hour": 9, "minute": 49}
